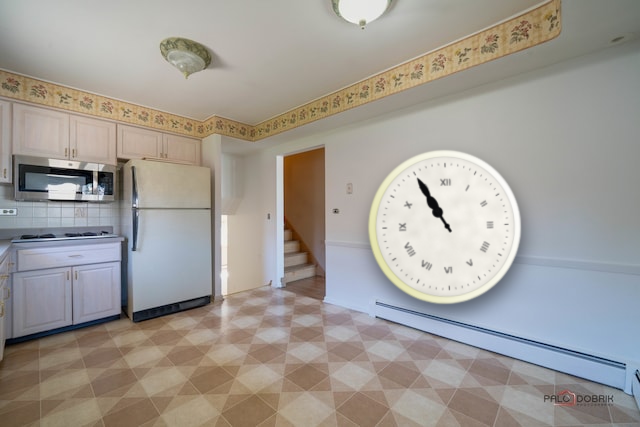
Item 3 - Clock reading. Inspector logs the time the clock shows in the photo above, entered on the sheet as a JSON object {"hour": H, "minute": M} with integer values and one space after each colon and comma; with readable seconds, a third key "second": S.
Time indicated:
{"hour": 10, "minute": 55}
